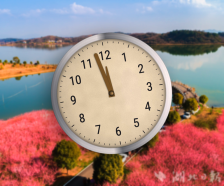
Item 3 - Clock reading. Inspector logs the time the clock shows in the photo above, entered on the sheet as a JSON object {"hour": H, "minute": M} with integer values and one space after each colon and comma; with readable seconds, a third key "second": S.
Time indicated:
{"hour": 11, "minute": 58}
